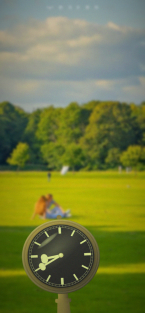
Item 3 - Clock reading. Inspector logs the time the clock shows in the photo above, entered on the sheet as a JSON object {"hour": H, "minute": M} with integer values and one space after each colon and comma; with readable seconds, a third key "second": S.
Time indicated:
{"hour": 8, "minute": 40}
